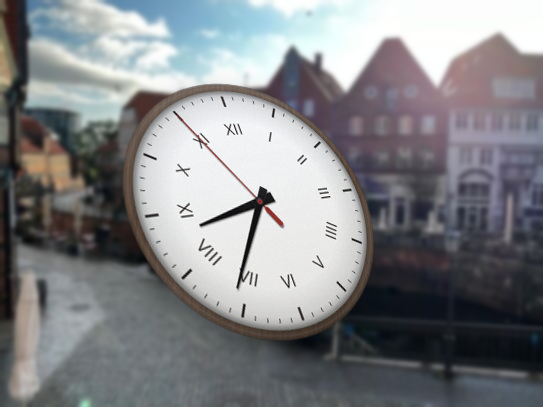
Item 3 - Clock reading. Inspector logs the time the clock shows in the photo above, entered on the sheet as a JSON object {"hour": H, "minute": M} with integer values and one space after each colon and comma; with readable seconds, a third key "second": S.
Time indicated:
{"hour": 8, "minute": 35, "second": 55}
